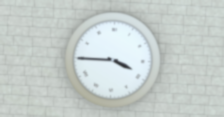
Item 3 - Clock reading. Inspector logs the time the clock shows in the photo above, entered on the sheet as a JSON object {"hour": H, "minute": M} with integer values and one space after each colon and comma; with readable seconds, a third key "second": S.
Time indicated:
{"hour": 3, "minute": 45}
